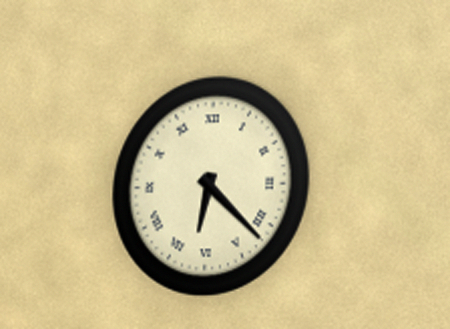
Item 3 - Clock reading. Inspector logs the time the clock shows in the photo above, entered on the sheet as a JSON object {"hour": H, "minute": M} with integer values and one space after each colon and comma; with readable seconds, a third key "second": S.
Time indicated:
{"hour": 6, "minute": 22}
